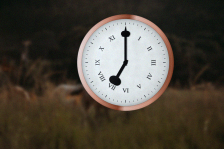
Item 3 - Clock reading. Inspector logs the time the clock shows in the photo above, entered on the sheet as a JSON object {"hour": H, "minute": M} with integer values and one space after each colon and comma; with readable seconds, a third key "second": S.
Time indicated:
{"hour": 7, "minute": 0}
